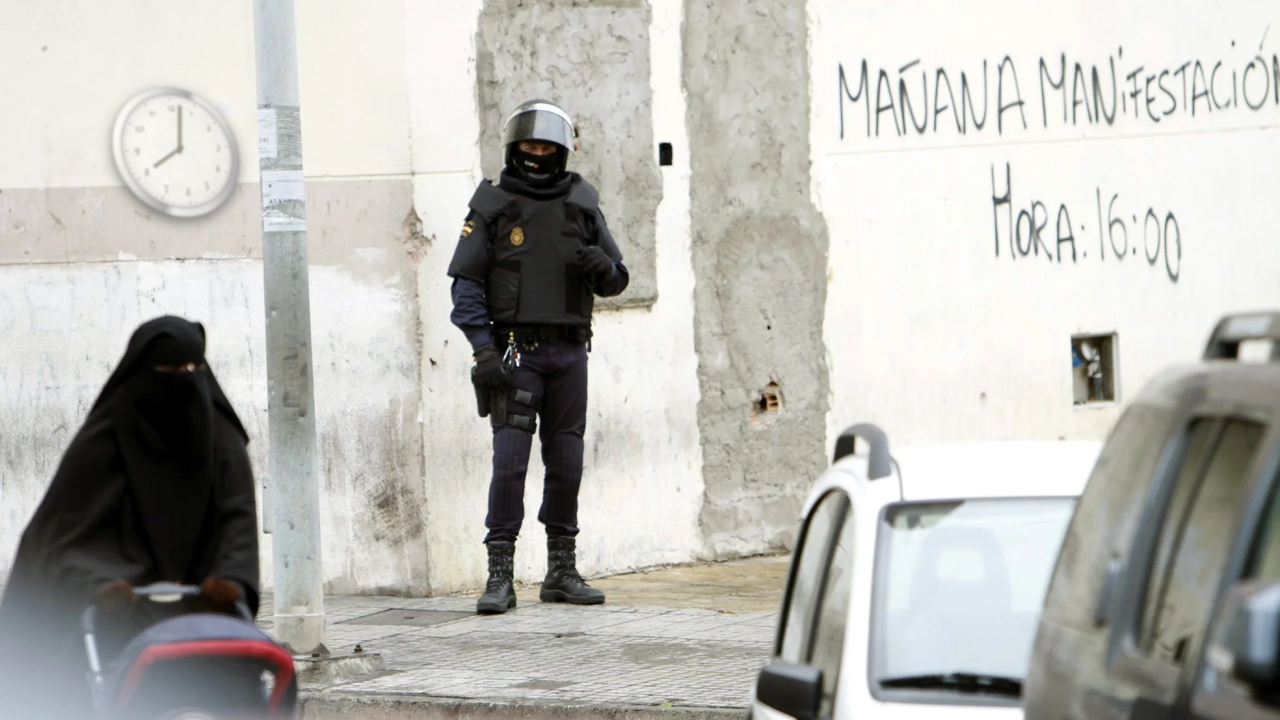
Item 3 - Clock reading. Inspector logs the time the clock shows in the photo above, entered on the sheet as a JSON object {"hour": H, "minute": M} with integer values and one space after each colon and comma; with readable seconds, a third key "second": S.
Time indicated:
{"hour": 8, "minute": 2}
